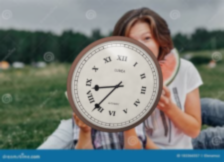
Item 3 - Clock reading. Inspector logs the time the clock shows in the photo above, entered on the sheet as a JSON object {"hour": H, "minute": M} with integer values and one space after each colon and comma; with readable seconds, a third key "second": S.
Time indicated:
{"hour": 8, "minute": 36}
